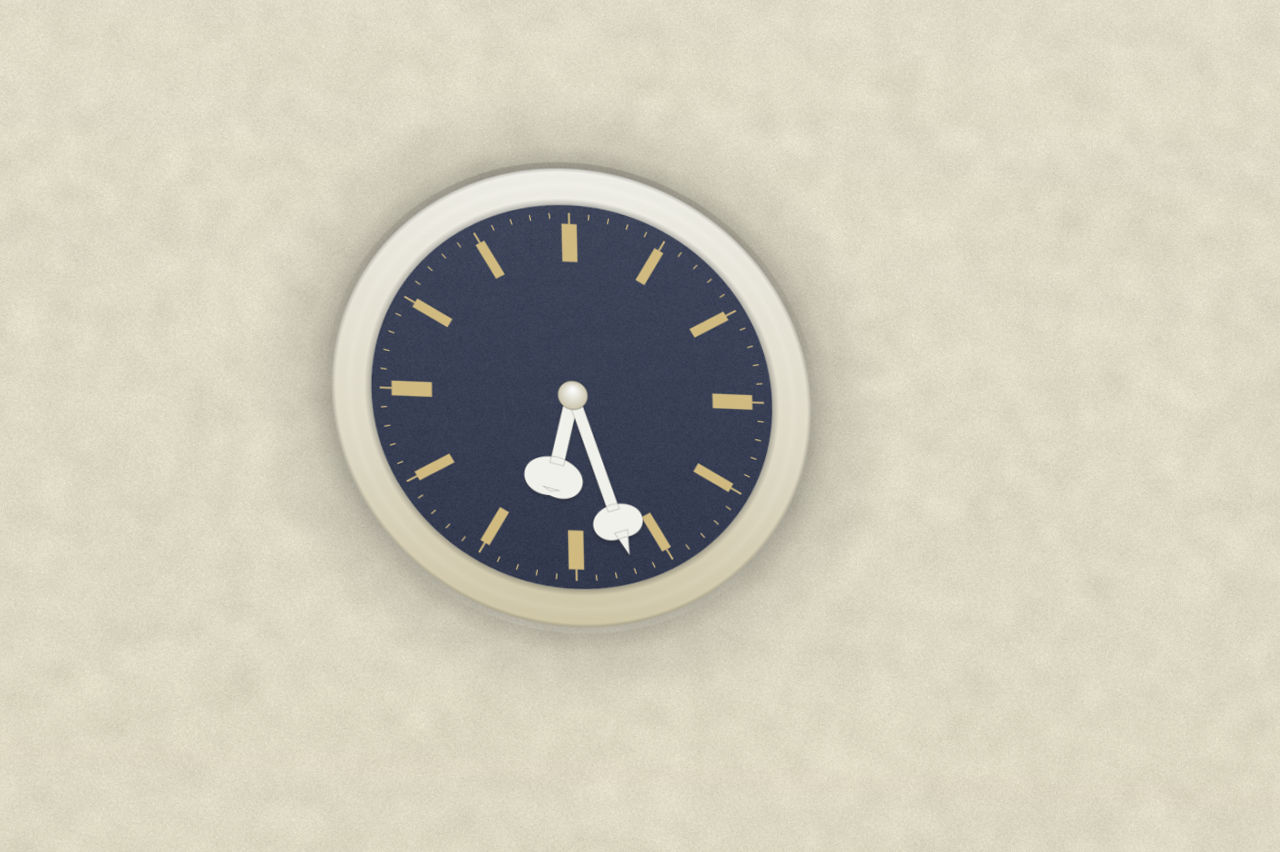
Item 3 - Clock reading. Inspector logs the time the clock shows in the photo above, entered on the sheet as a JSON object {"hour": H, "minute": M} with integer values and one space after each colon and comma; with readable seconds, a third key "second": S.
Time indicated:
{"hour": 6, "minute": 27}
